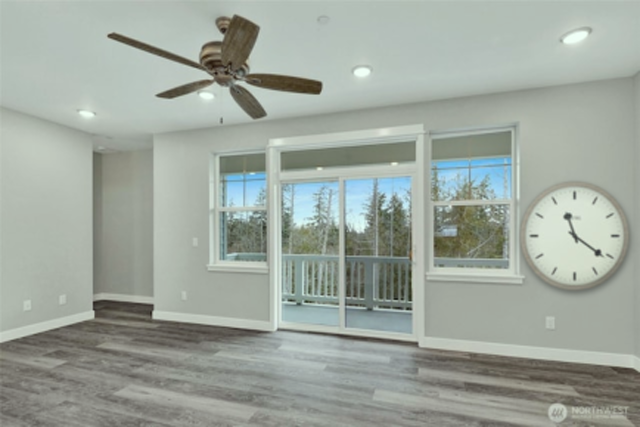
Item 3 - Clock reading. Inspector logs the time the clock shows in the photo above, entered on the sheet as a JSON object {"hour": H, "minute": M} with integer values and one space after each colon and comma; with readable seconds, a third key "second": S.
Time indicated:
{"hour": 11, "minute": 21}
